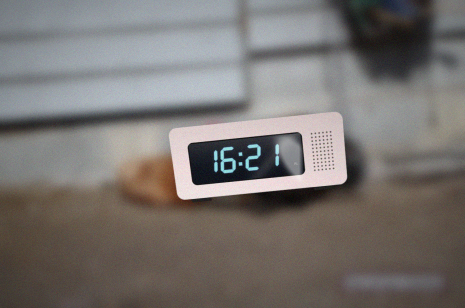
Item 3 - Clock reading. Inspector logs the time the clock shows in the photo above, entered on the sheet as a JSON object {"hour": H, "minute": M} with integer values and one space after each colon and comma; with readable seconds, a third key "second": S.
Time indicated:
{"hour": 16, "minute": 21}
